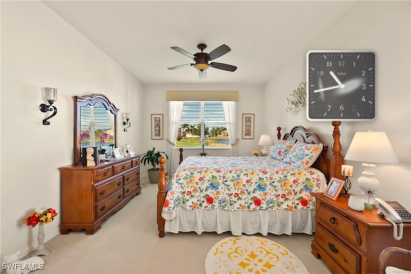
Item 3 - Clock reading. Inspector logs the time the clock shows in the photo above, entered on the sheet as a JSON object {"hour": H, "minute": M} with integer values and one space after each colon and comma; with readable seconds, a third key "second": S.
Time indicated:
{"hour": 10, "minute": 43}
